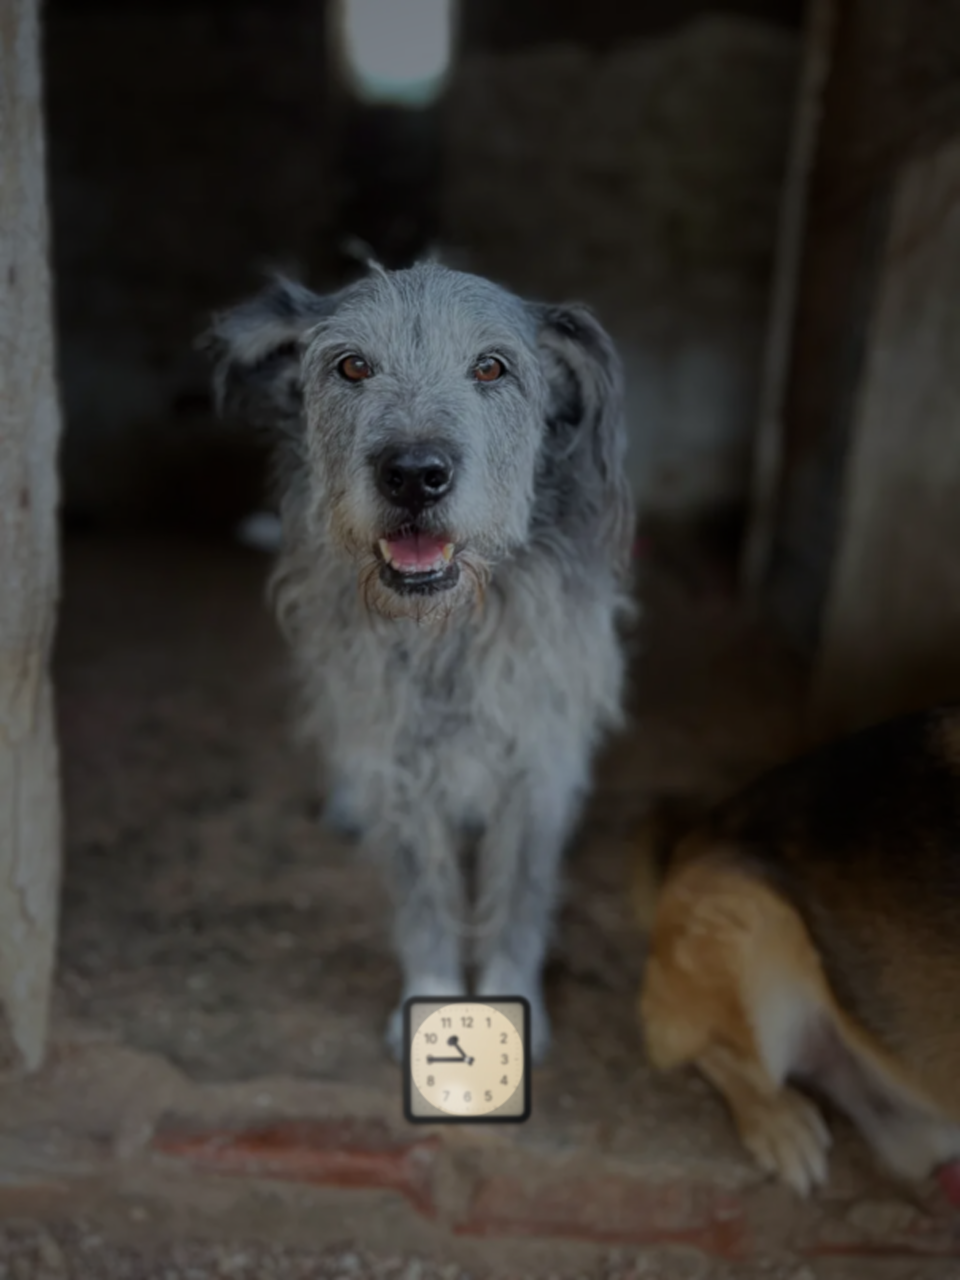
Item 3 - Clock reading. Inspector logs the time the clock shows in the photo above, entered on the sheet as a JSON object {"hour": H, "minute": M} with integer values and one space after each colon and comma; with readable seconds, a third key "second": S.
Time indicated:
{"hour": 10, "minute": 45}
